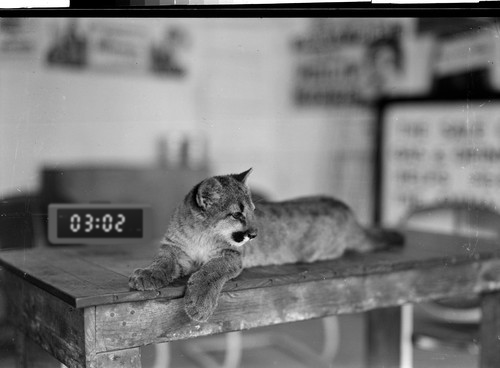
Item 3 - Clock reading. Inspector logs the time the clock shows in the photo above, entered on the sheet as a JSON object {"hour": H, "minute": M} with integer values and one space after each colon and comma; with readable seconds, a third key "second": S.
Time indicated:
{"hour": 3, "minute": 2}
